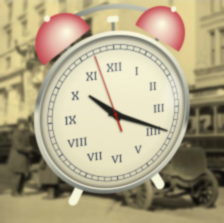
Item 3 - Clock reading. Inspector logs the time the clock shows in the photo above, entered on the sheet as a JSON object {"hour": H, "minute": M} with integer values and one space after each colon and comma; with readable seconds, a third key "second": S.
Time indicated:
{"hour": 10, "minute": 18, "second": 57}
